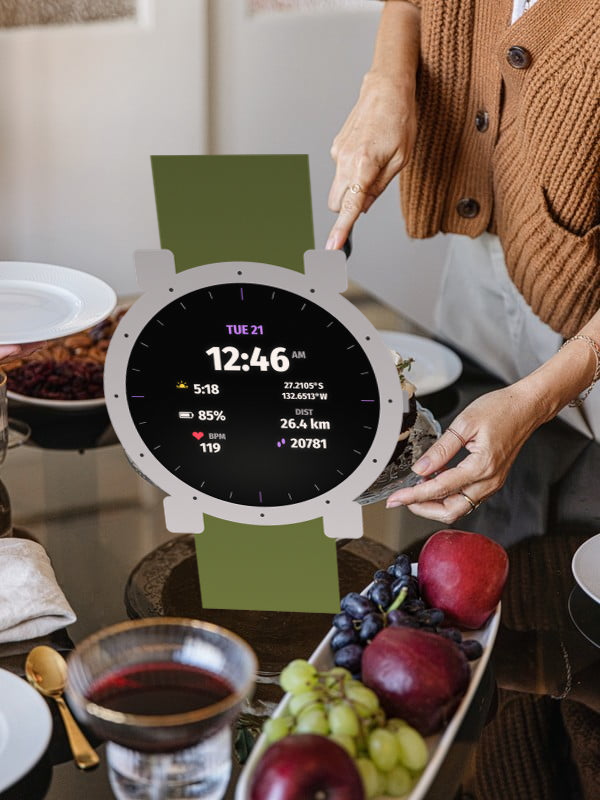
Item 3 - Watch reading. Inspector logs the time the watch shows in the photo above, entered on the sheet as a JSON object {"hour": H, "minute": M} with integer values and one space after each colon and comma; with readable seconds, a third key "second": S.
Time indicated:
{"hour": 12, "minute": 46}
